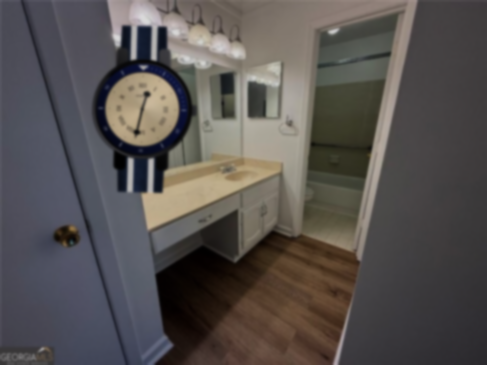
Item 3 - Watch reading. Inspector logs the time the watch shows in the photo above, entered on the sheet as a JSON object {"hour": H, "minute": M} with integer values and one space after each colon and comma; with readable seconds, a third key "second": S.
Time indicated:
{"hour": 12, "minute": 32}
